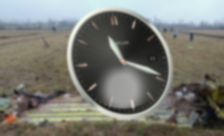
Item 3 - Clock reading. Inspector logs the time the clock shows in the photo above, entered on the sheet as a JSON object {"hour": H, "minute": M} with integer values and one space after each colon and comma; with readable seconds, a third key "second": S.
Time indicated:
{"hour": 11, "minute": 19}
